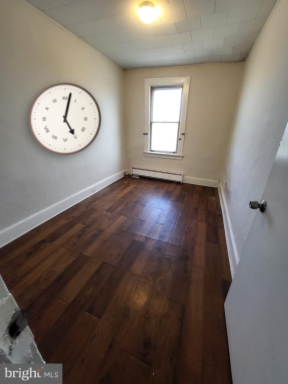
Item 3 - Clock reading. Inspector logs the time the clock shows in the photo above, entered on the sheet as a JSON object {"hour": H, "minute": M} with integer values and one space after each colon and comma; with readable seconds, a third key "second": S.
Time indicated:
{"hour": 5, "minute": 2}
